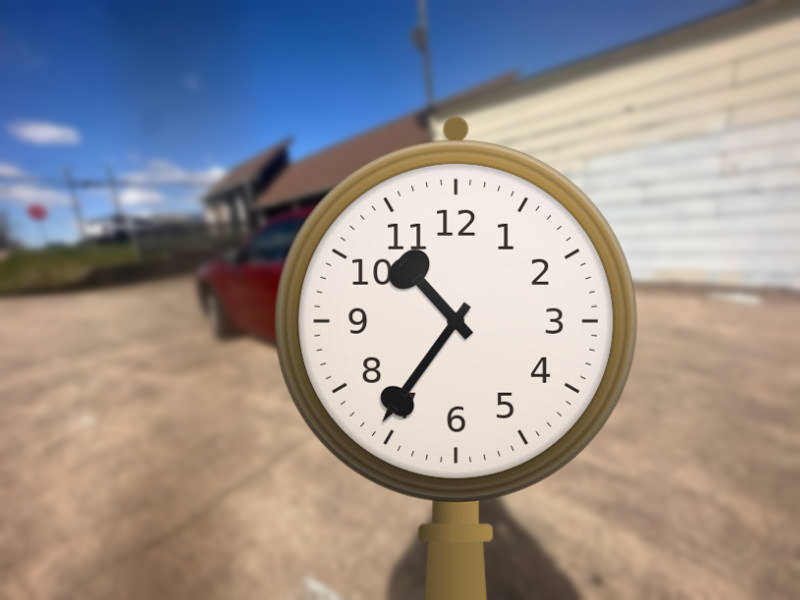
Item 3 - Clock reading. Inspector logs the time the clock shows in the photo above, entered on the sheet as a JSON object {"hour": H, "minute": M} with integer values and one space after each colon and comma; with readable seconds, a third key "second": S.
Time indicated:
{"hour": 10, "minute": 36}
